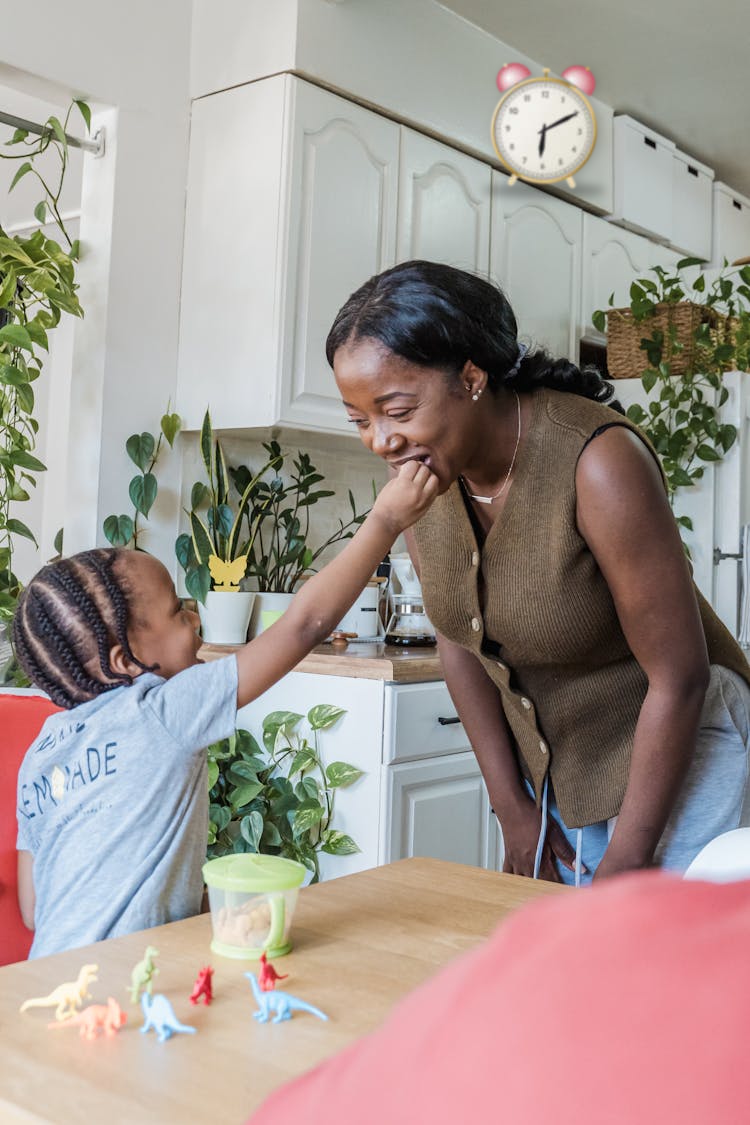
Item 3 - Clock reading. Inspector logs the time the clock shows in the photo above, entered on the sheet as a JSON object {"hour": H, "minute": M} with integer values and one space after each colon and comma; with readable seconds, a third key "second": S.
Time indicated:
{"hour": 6, "minute": 10}
